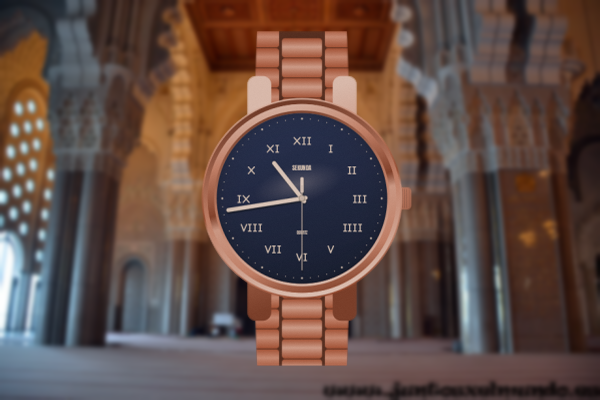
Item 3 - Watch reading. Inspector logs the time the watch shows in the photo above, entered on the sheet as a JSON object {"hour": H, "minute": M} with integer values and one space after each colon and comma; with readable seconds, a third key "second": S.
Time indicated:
{"hour": 10, "minute": 43, "second": 30}
